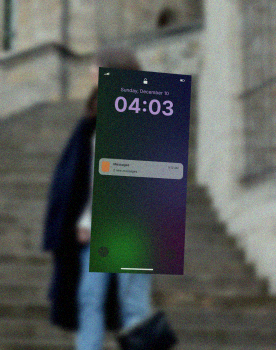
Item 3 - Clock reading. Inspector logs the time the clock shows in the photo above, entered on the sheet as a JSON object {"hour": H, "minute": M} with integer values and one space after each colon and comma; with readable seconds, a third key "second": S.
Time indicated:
{"hour": 4, "minute": 3}
